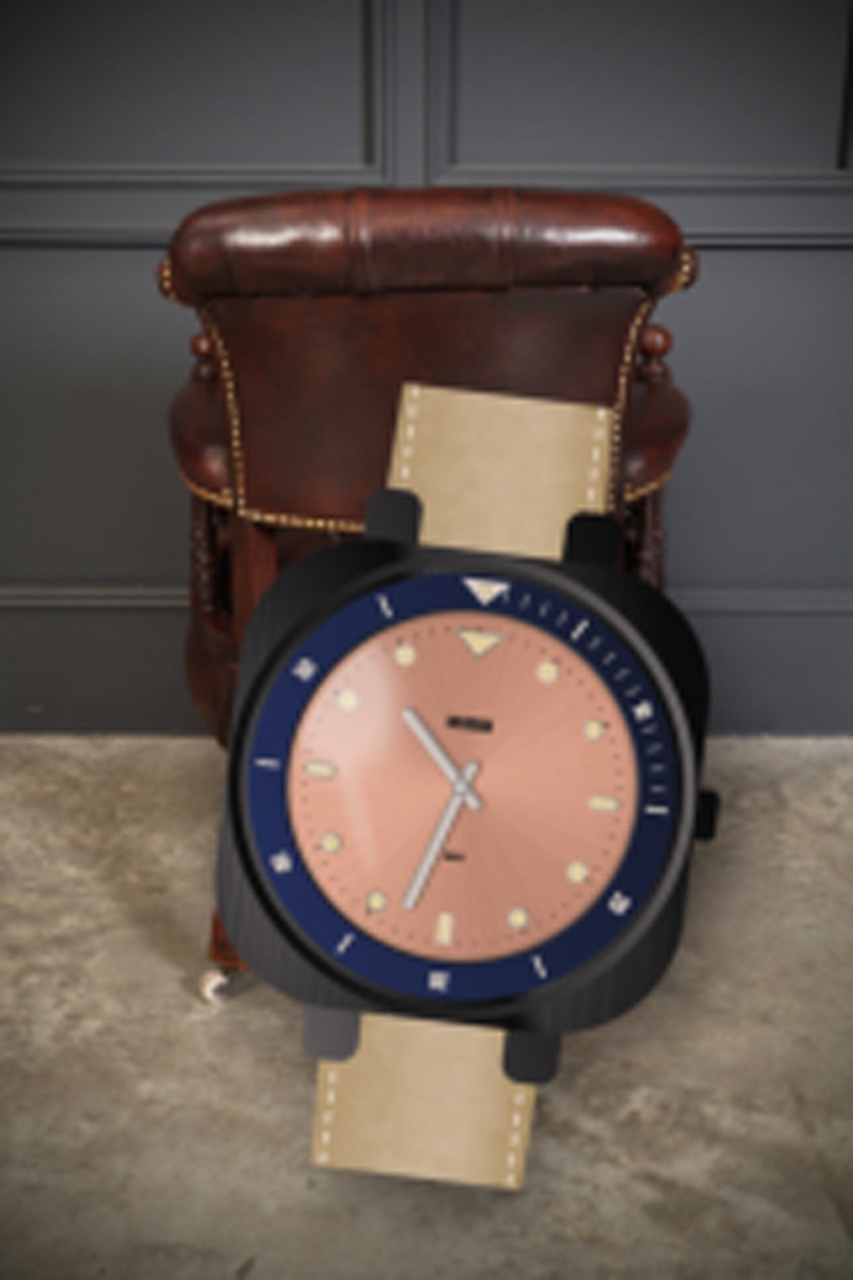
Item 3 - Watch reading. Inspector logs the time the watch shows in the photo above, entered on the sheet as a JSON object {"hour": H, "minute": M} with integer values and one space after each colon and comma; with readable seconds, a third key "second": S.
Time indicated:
{"hour": 10, "minute": 33}
